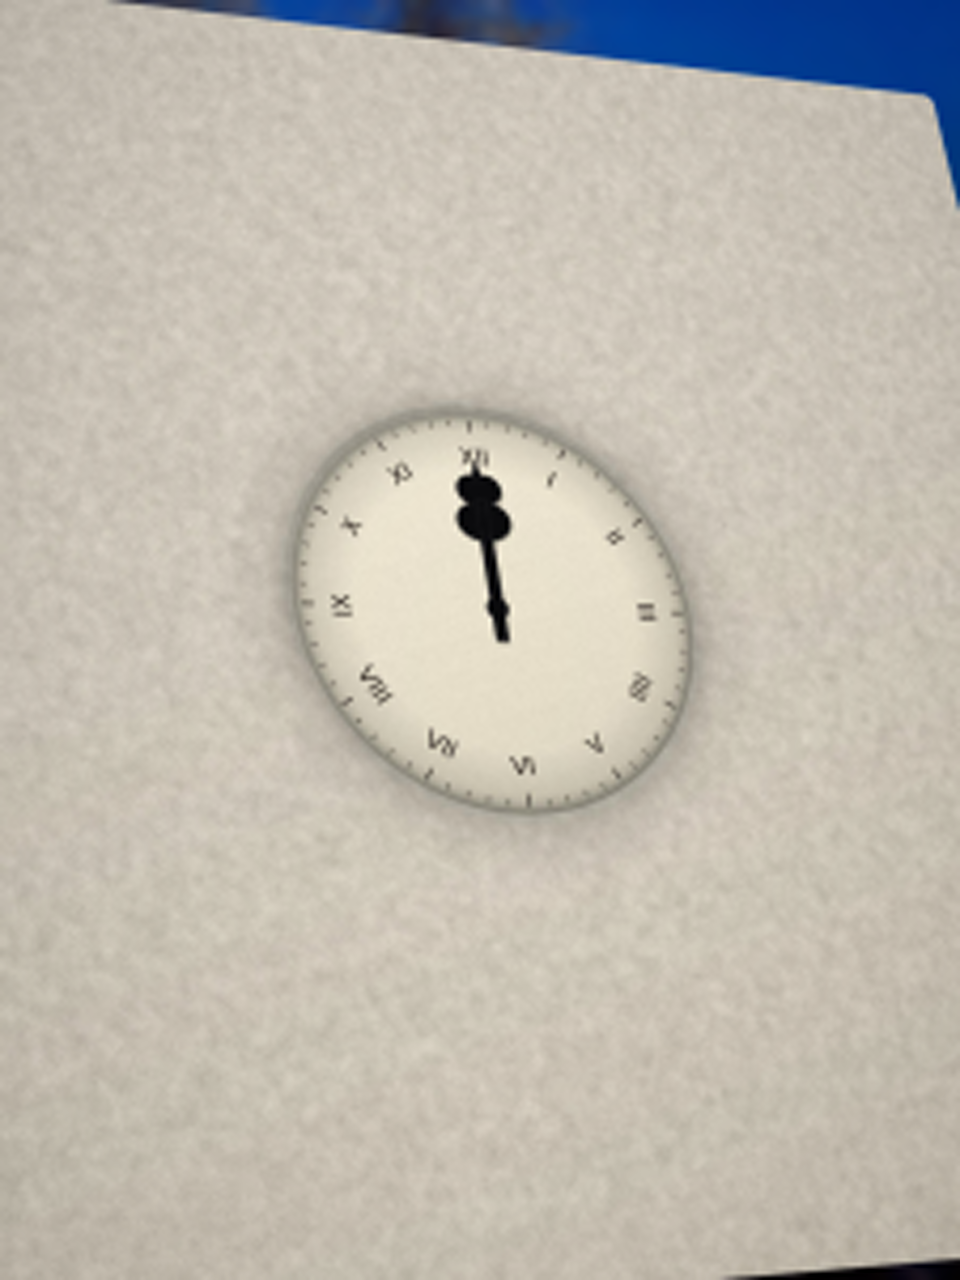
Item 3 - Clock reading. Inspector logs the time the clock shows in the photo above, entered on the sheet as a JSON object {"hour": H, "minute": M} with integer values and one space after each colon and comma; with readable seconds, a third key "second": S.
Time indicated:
{"hour": 12, "minute": 0}
